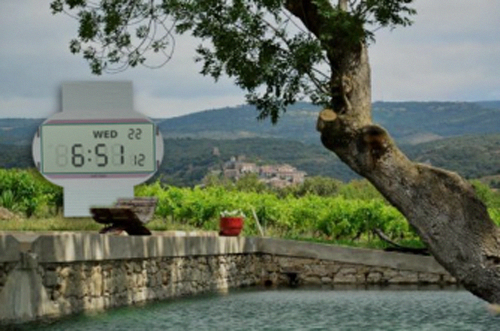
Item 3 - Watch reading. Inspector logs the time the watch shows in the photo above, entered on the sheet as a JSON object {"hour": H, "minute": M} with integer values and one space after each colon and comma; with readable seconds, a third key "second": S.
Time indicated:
{"hour": 6, "minute": 51, "second": 12}
